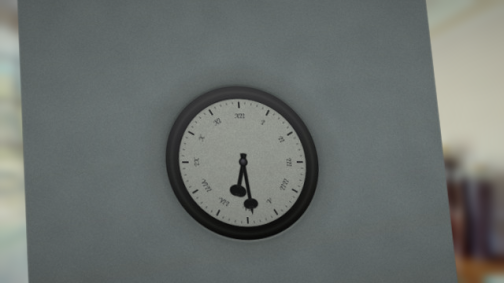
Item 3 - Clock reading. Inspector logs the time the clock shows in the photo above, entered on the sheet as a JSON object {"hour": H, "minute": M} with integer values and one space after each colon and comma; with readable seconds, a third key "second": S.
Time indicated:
{"hour": 6, "minute": 29}
